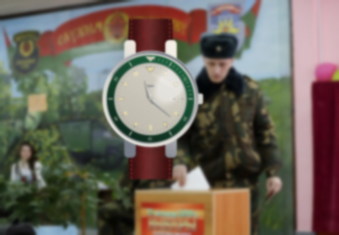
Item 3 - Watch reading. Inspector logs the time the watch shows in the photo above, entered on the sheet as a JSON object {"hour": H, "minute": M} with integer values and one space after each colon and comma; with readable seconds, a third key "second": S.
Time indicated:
{"hour": 11, "minute": 22}
